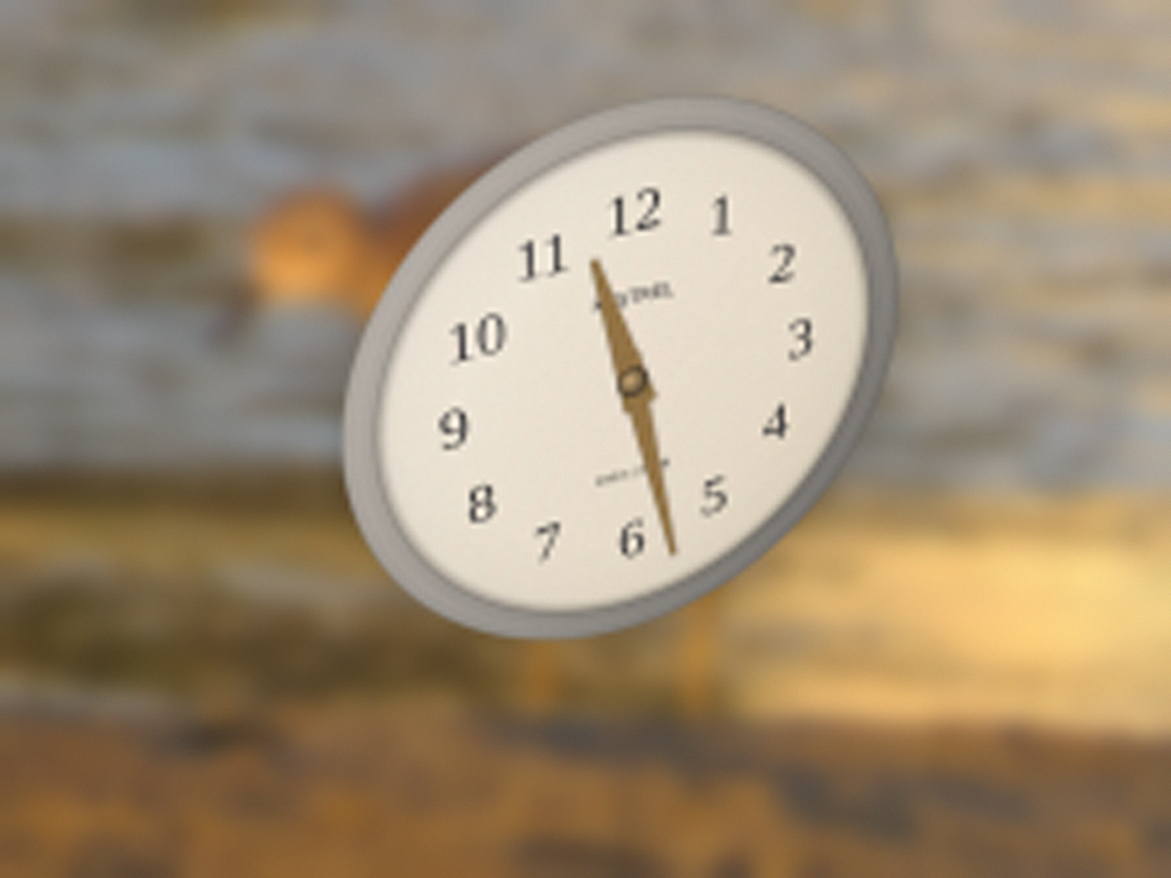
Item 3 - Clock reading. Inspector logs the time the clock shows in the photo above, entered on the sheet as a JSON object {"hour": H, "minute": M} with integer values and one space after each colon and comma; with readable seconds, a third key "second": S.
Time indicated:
{"hour": 11, "minute": 28}
